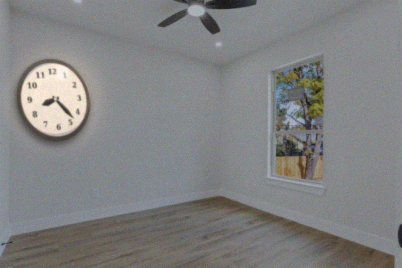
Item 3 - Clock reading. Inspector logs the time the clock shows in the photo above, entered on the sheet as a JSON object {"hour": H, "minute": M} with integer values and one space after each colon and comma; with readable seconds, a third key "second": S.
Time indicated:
{"hour": 8, "minute": 23}
